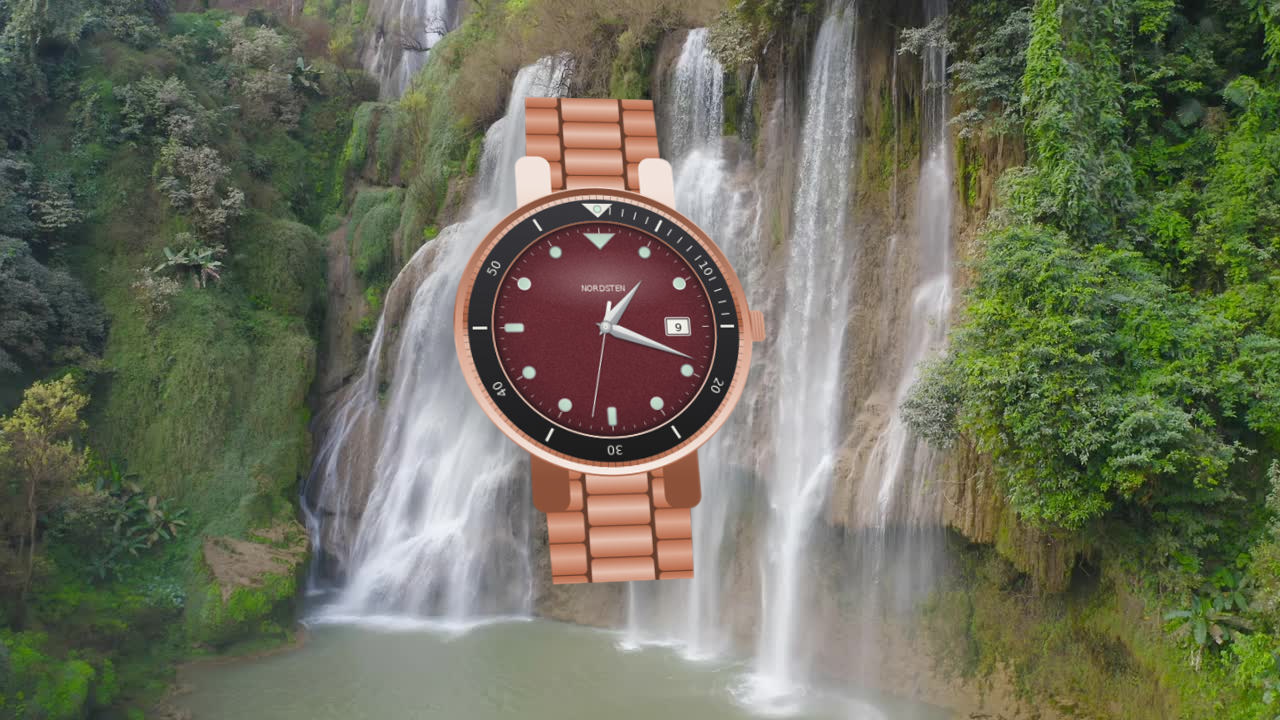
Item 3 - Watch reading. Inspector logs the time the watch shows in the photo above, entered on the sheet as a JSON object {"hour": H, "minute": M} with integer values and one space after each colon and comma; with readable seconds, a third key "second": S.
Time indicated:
{"hour": 1, "minute": 18, "second": 32}
